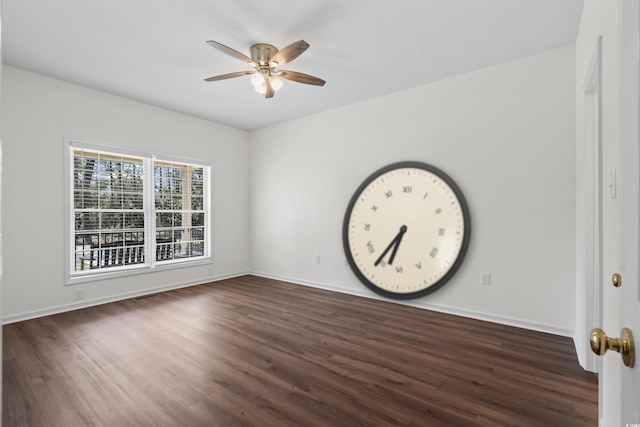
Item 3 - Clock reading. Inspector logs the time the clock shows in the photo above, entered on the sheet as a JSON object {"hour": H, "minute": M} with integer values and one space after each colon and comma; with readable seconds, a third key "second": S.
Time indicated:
{"hour": 6, "minute": 36}
